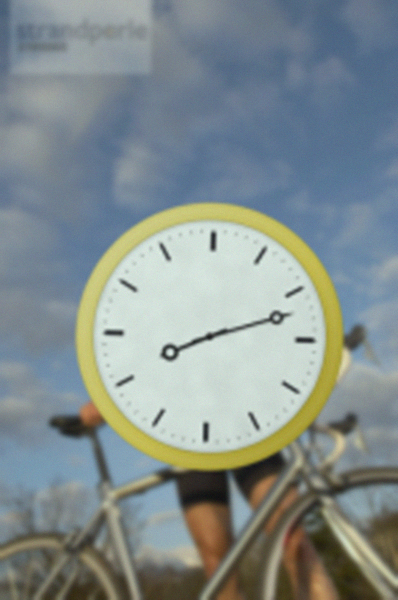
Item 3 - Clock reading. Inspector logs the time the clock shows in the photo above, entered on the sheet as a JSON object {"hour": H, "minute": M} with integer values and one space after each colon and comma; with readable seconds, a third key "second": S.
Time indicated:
{"hour": 8, "minute": 12}
